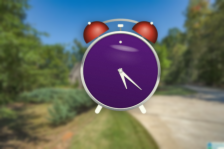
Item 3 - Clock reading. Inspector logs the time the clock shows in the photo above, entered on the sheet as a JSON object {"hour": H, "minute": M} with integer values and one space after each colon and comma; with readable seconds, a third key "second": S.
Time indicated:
{"hour": 5, "minute": 22}
